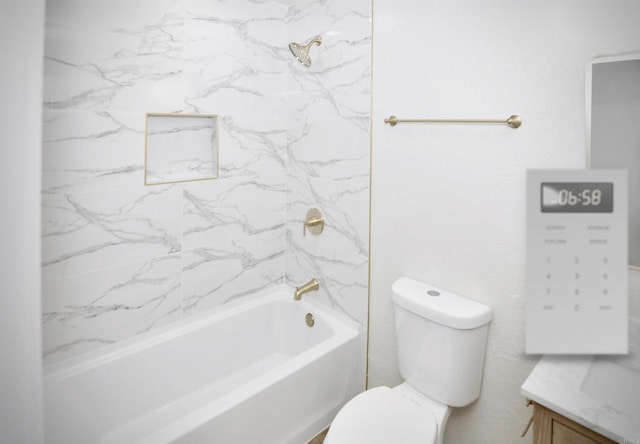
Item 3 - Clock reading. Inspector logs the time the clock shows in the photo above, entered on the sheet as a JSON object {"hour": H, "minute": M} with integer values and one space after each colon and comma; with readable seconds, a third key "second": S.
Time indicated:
{"hour": 6, "minute": 58}
